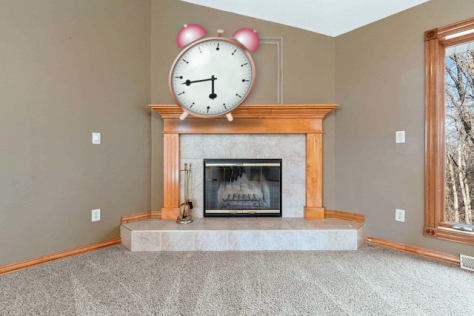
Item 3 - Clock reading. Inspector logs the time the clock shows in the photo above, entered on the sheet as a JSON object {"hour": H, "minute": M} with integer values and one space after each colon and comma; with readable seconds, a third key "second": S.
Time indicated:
{"hour": 5, "minute": 43}
